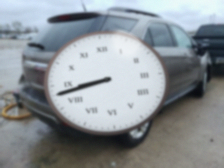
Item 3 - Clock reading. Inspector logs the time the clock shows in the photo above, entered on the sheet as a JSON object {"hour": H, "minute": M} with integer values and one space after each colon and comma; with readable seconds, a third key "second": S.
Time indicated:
{"hour": 8, "minute": 43}
